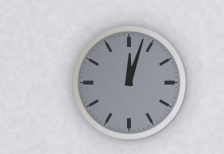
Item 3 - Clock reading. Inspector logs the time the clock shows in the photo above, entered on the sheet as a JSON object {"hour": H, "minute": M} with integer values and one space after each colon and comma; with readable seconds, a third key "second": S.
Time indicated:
{"hour": 12, "minute": 3}
